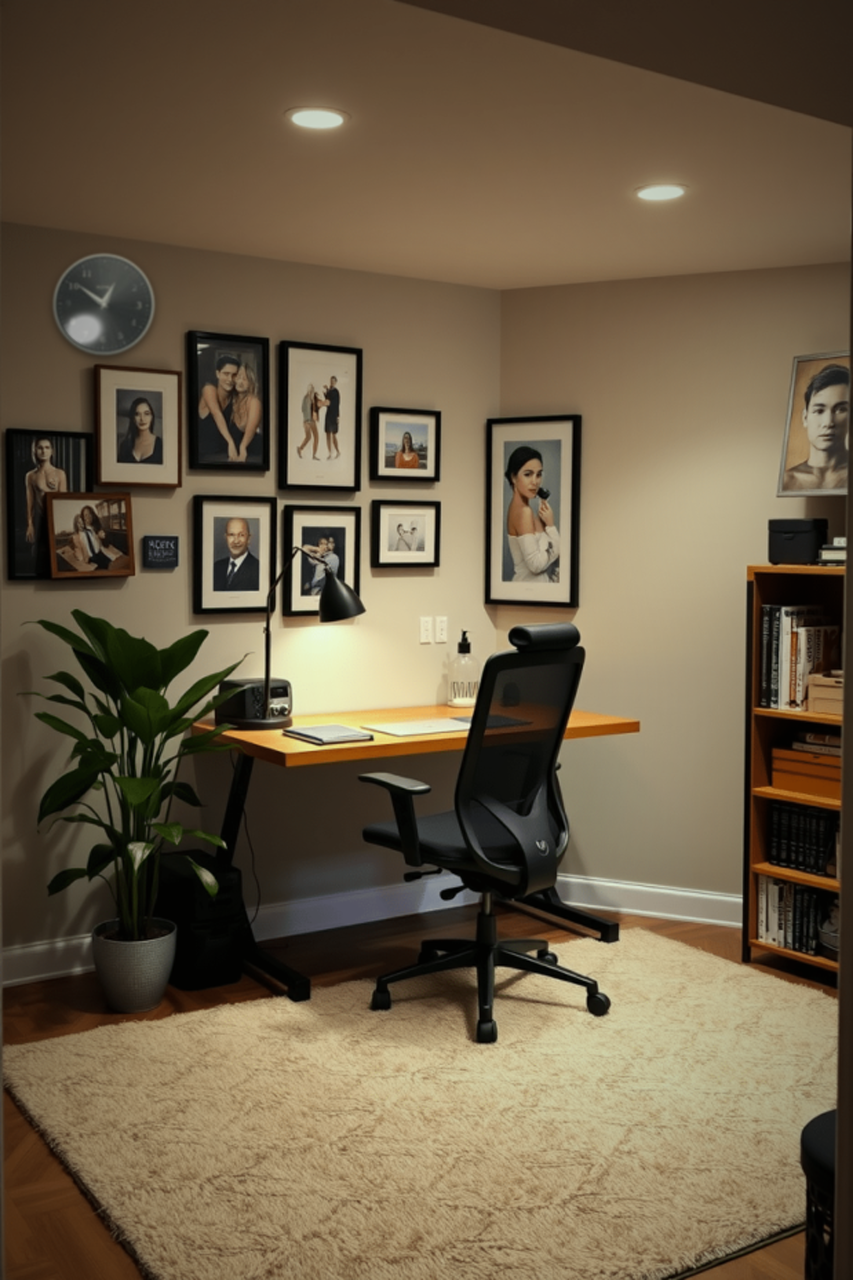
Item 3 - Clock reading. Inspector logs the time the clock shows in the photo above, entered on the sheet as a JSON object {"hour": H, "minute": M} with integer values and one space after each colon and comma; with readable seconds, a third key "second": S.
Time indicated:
{"hour": 12, "minute": 51}
